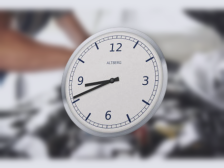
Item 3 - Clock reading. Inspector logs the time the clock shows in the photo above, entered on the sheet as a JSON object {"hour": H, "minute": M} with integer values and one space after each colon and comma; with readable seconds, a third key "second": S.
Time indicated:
{"hour": 8, "minute": 41}
